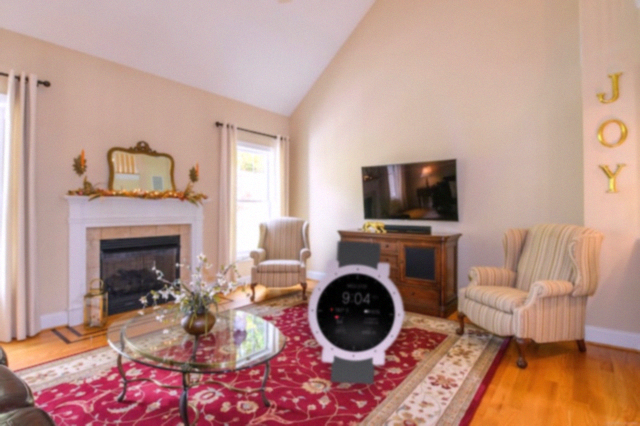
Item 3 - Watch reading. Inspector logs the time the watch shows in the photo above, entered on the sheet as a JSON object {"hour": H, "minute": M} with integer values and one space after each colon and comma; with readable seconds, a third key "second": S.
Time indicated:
{"hour": 9, "minute": 4}
